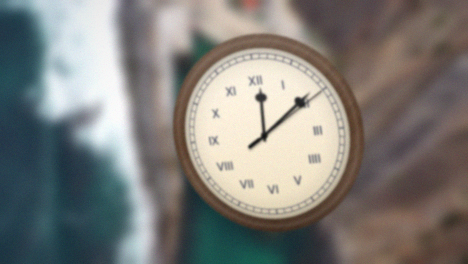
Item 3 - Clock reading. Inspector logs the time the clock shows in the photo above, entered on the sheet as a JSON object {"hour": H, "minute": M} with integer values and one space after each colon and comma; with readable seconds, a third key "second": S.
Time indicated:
{"hour": 12, "minute": 9, "second": 10}
